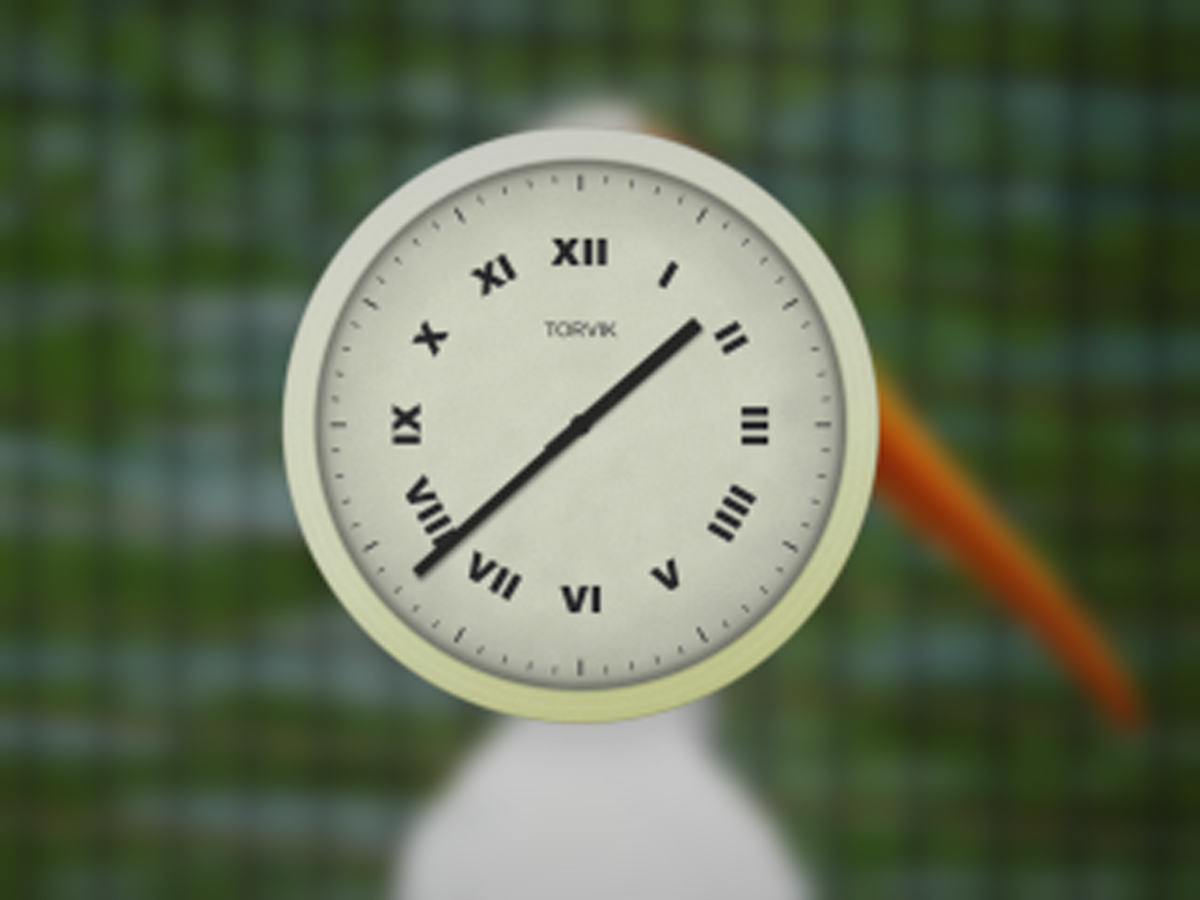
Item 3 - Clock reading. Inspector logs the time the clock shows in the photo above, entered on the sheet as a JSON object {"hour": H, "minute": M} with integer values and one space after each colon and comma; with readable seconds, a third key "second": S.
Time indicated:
{"hour": 1, "minute": 38}
